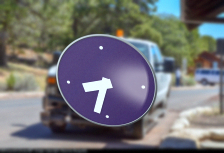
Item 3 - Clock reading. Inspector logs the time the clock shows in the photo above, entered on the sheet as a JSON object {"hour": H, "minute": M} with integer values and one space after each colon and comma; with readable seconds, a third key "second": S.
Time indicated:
{"hour": 8, "minute": 33}
